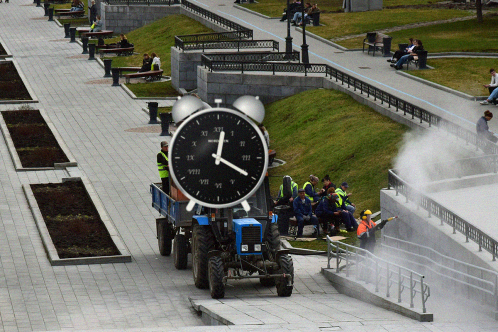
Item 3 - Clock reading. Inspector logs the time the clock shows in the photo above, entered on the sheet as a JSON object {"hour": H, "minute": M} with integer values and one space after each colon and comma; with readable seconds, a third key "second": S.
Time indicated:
{"hour": 12, "minute": 20}
